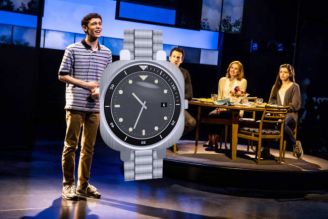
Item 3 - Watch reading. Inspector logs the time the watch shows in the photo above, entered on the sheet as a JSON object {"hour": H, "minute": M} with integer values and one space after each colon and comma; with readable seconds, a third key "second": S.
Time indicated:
{"hour": 10, "minute": 34}
